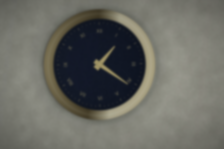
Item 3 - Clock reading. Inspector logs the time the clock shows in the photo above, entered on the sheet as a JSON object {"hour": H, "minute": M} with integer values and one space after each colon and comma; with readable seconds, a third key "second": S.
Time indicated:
{"hour": 1, "minute": 21}
